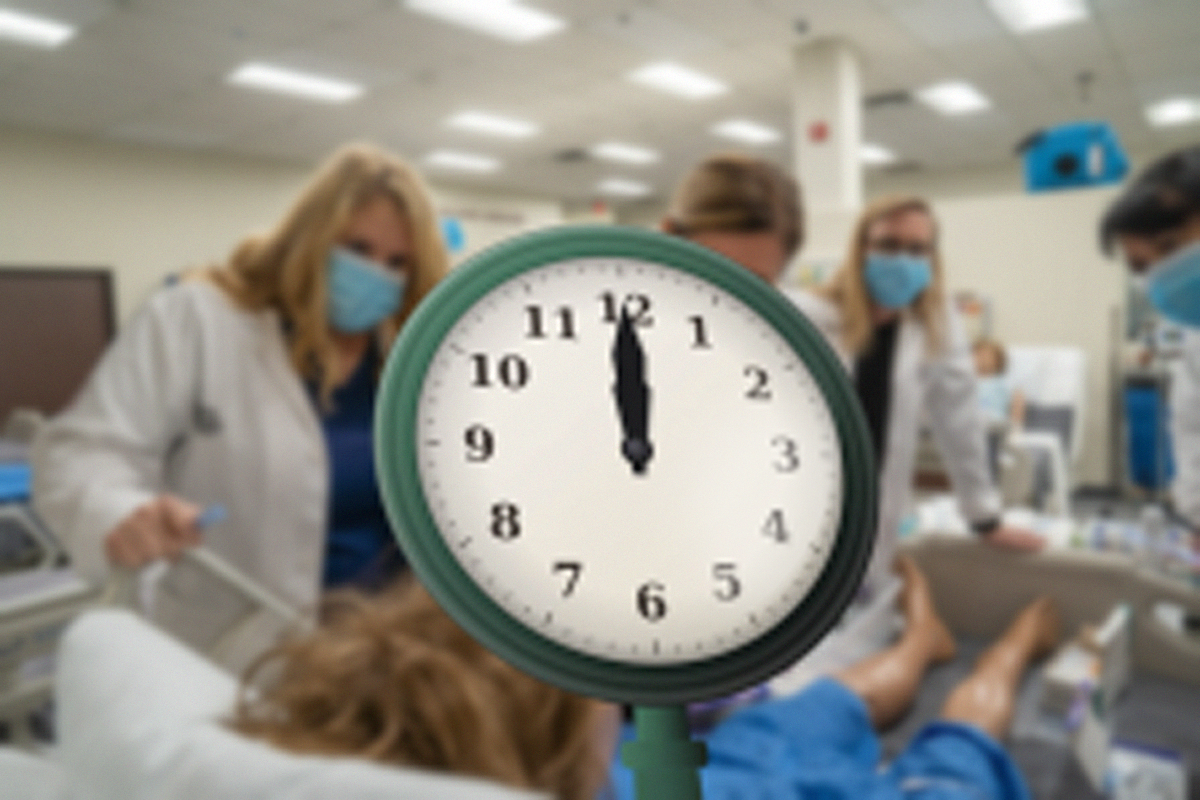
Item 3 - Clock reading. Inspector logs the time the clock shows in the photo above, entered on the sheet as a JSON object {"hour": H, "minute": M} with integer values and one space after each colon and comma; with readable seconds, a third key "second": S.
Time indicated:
{"hour": 12, "minute": 0}
